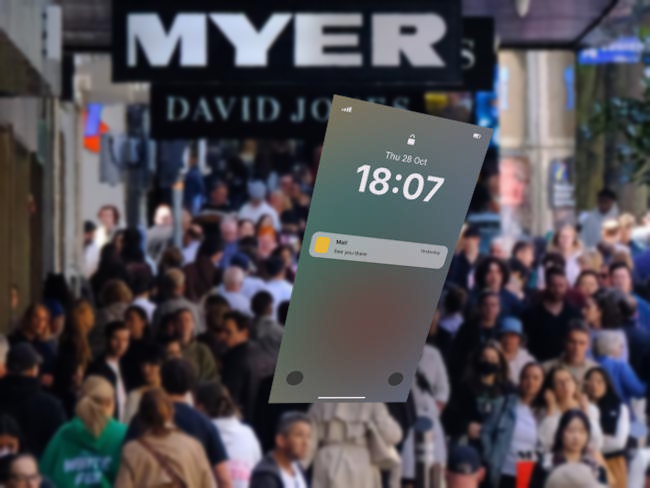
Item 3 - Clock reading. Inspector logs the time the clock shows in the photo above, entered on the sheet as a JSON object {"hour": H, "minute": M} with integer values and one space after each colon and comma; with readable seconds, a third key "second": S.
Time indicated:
{"hour": 18, "minute": 7}
